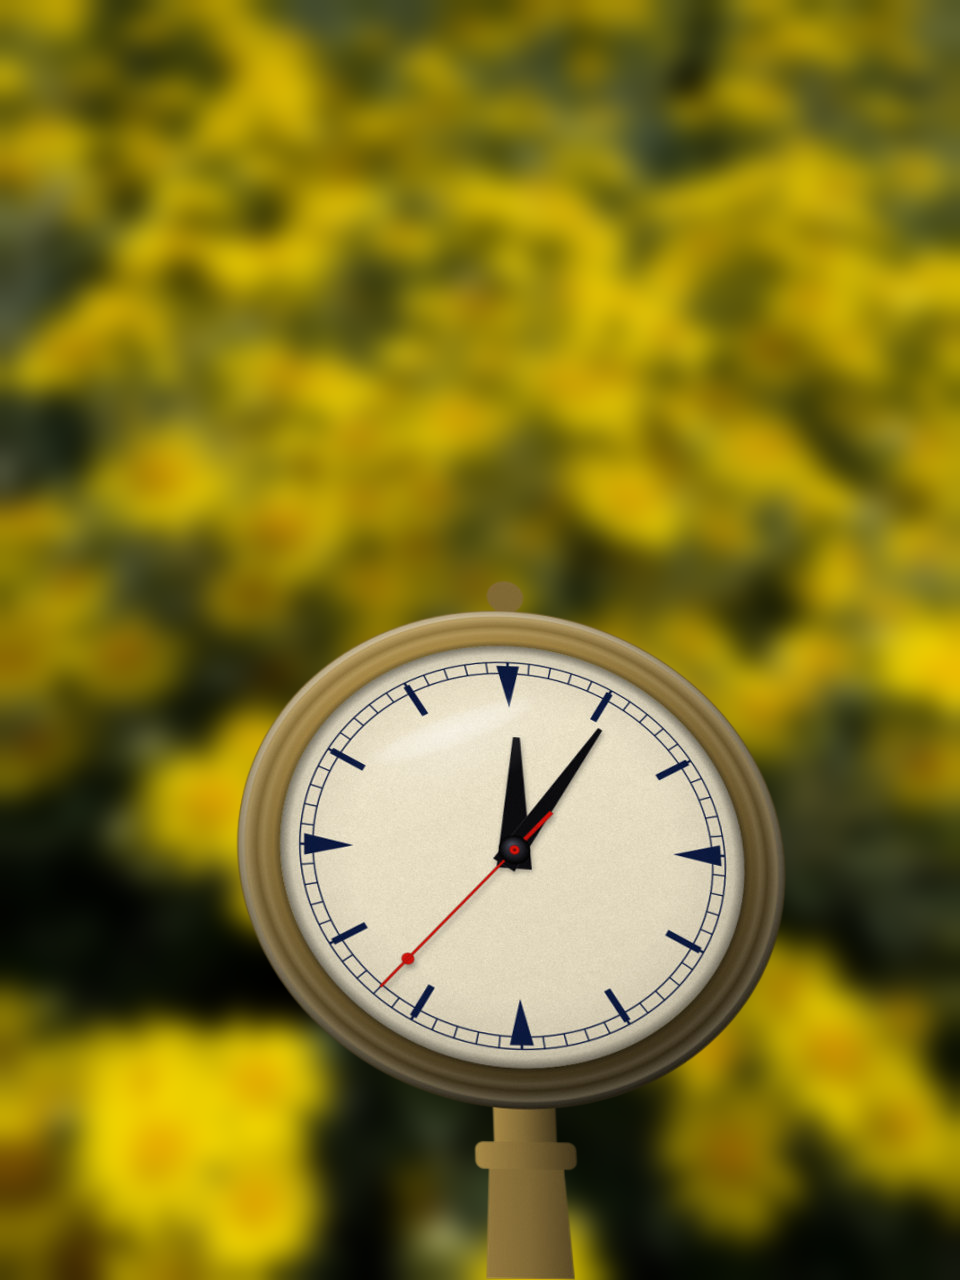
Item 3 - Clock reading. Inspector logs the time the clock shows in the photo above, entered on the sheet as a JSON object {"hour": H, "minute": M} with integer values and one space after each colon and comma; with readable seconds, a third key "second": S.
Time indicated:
{"hour": 12, "minute": 5, "second": 37}
